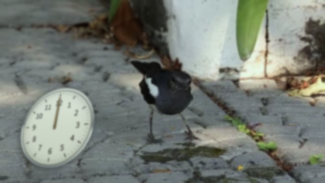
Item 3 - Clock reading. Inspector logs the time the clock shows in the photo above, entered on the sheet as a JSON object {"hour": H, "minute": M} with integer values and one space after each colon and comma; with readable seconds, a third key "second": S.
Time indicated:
{"hour": 12, "minute": 0}
